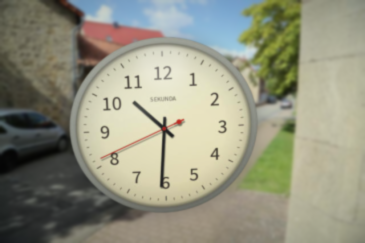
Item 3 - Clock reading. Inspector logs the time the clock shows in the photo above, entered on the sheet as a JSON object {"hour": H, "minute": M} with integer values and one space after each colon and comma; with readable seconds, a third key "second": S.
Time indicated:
{"hour": 10, "minute": 30, "second": 41}
